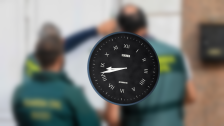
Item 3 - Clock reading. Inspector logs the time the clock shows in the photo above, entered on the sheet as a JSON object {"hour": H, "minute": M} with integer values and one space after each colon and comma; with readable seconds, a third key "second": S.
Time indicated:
{"hour": 8, "minute": 42}
